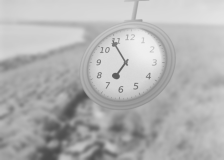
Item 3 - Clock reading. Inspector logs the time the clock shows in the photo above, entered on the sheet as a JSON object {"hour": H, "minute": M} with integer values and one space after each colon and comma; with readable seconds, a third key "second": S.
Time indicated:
{"hour": 6, "minute": 54}
